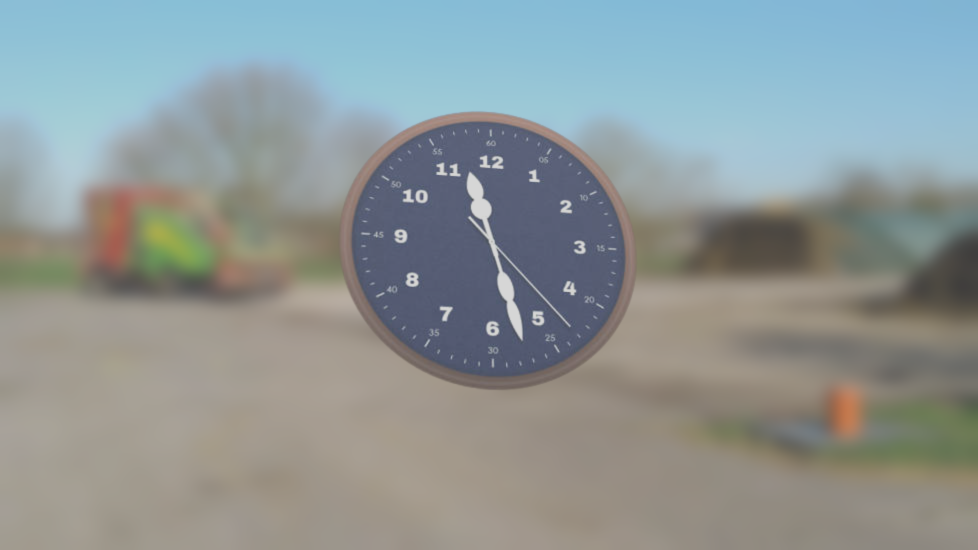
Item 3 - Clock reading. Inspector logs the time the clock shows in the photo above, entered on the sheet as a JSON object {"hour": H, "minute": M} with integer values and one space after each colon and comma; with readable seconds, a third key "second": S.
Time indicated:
{"hour": 11, "minute": 27, "second": 23}
